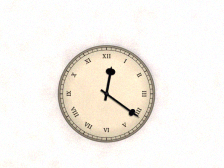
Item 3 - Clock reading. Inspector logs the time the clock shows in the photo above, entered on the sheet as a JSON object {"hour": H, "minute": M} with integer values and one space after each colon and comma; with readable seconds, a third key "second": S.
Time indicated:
{"hour": 12, "minute": 21}
